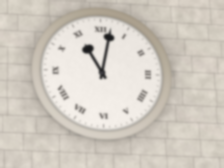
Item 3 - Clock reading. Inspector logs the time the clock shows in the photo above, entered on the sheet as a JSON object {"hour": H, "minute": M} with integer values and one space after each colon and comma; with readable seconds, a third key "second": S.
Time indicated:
{"hour": 11, "minute": 2}
